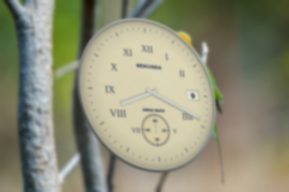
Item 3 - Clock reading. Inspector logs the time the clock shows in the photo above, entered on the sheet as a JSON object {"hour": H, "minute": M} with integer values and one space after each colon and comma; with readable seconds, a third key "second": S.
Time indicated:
{"hour": 8, "minute": 19}
